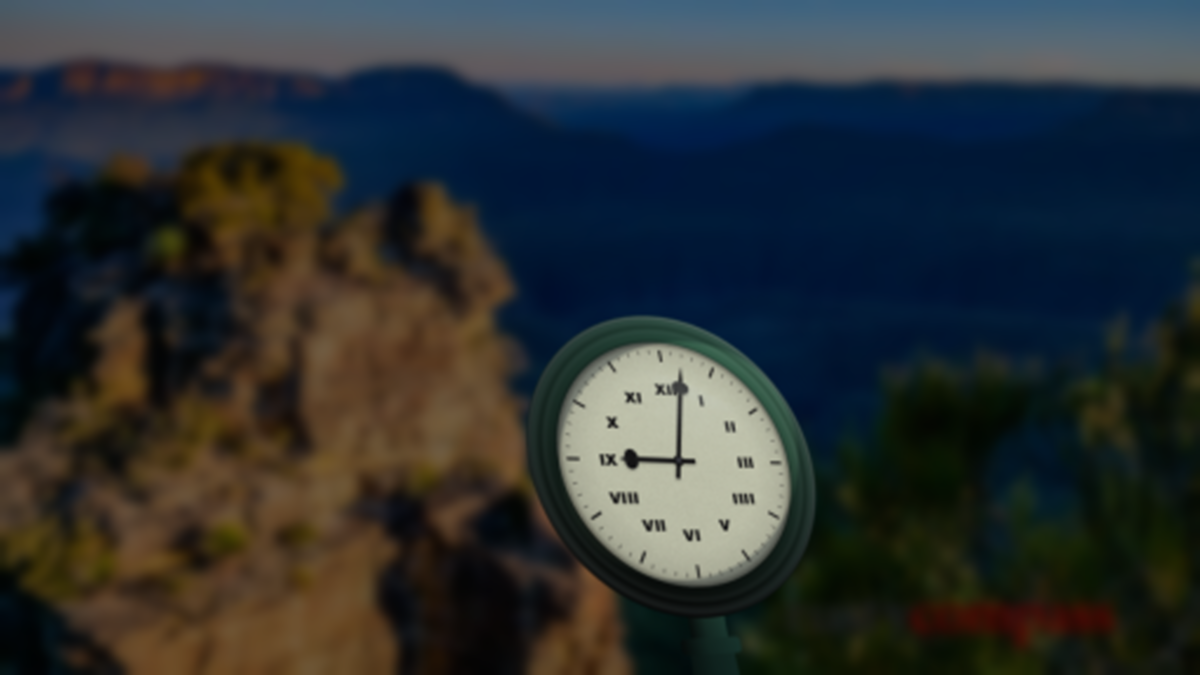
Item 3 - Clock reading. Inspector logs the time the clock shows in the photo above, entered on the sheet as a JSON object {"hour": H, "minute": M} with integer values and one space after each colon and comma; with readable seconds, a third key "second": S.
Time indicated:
{"hour": 9, "minute": 2}
